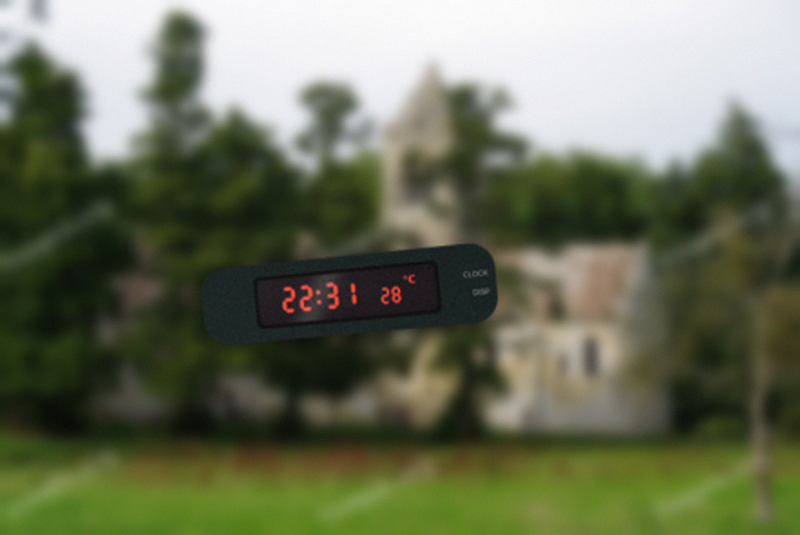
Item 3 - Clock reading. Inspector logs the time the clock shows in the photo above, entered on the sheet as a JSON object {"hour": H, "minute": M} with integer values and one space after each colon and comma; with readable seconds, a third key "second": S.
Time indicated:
{"hour": 22, "minute": 31}
